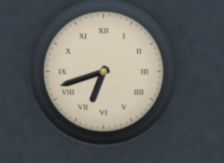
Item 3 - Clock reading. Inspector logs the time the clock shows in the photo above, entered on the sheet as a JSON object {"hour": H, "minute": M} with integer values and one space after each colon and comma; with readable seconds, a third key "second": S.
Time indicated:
{"hour": 6, "minute": 42}
